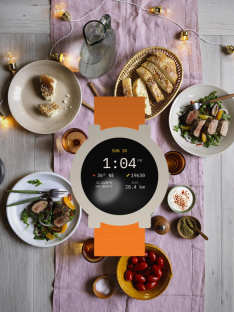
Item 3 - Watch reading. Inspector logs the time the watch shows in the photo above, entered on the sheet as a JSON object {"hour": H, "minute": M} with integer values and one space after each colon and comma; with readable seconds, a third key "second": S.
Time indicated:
{"hour": 1, "minute": 4}
